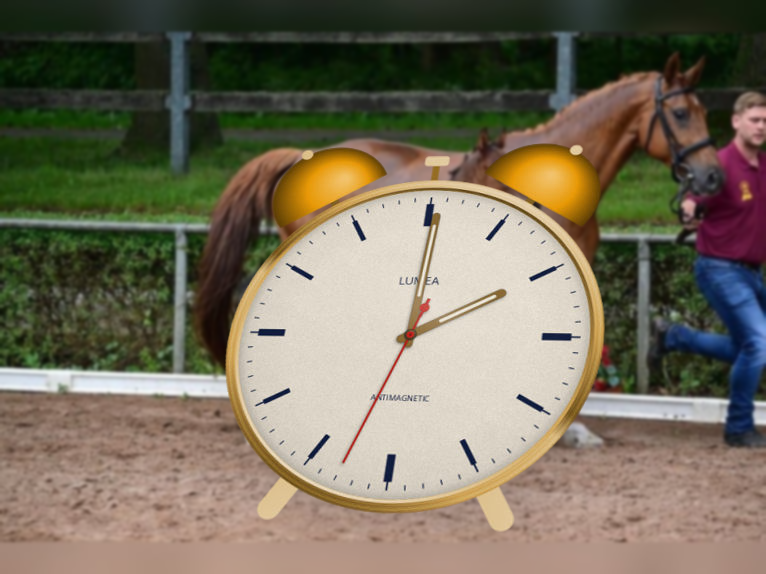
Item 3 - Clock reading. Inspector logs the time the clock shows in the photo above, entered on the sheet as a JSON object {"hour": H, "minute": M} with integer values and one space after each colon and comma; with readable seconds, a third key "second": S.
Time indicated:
{"hour": 2, "minute": 0, "second": 33}
